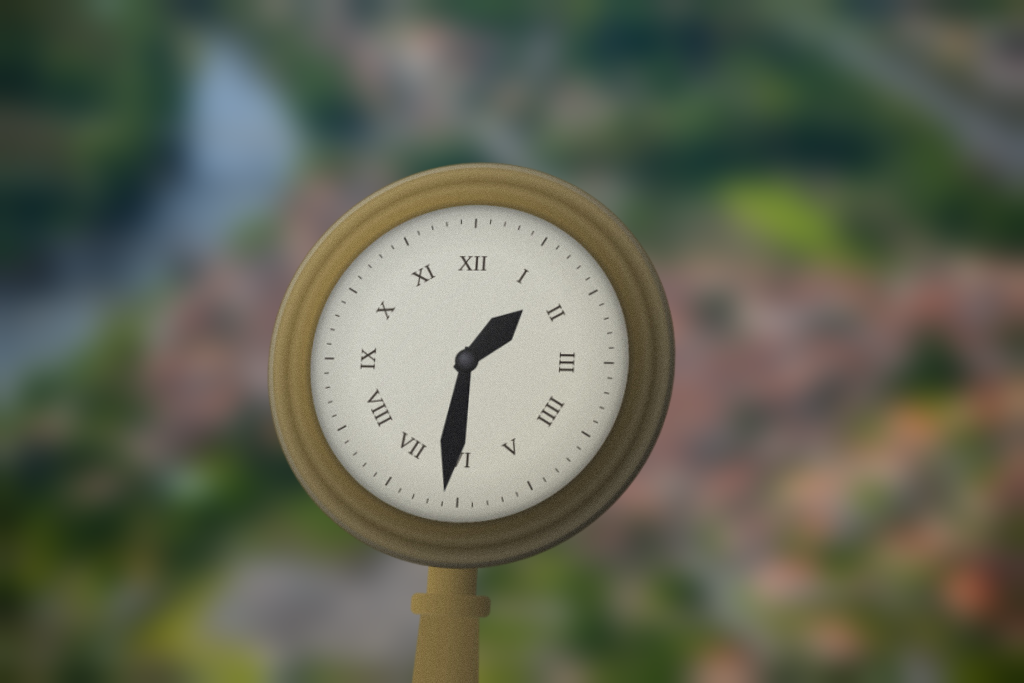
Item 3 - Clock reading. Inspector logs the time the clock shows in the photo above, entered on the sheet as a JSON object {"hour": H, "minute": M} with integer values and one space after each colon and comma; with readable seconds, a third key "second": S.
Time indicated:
{"hour": 1, "minute": 31}
